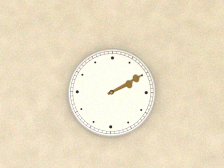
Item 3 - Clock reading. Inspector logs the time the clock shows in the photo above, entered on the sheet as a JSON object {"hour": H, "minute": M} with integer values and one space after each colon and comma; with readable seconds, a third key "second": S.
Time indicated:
{"hour": 2, "minute": 10}
